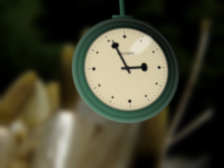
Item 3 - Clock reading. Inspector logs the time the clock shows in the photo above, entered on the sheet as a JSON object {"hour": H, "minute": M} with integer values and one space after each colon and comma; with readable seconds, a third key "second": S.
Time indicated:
{"hour": 2, "minute": 56}
